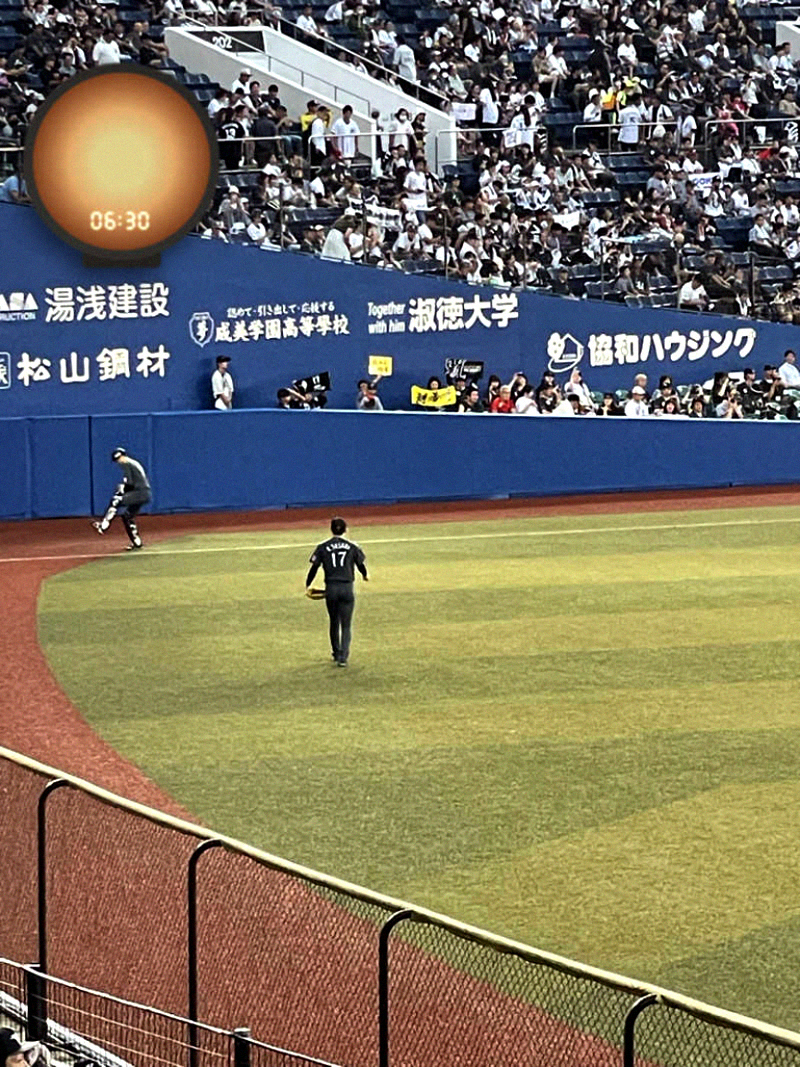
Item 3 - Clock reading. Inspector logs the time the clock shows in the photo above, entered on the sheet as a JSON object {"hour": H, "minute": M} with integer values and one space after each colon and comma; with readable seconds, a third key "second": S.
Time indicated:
{"hour": 6, "minute": 30}
